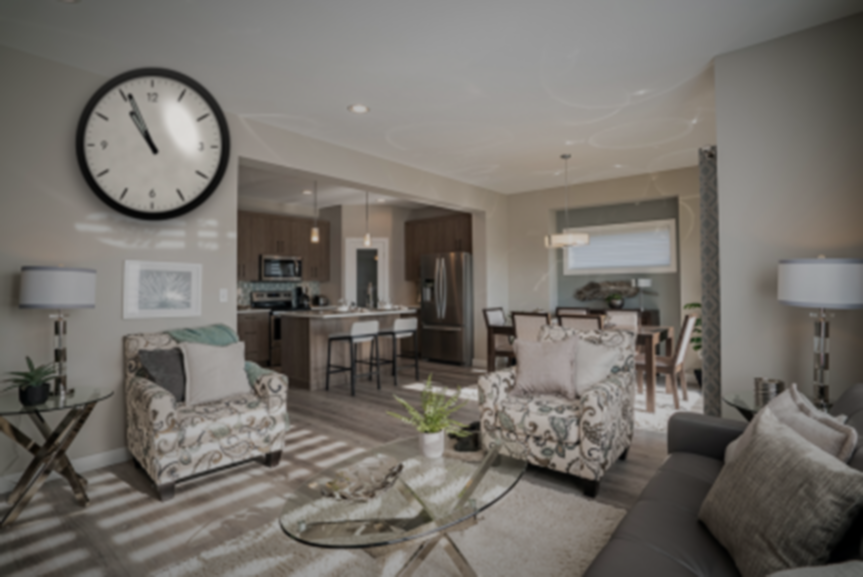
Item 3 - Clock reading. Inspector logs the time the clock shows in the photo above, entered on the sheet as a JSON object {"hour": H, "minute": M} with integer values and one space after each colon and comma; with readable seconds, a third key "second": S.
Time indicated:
{"hour": 10, "minute": 56}
